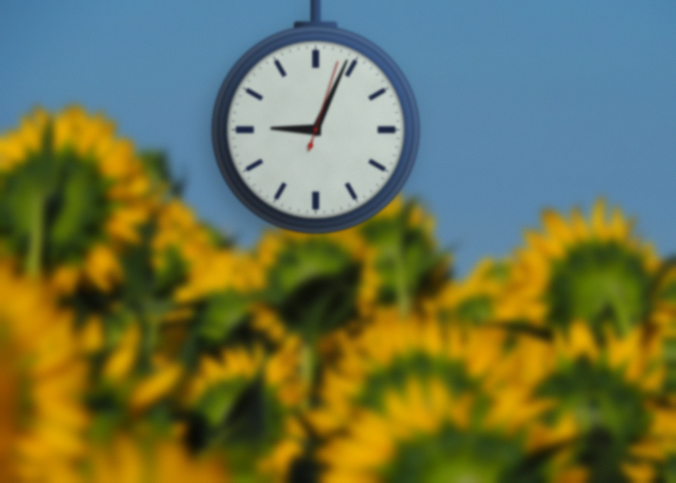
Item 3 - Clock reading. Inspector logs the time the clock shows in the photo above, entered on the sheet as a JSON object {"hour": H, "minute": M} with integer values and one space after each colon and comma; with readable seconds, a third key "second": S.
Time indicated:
{"hour": 9, "minute": 4, "second": 3}
